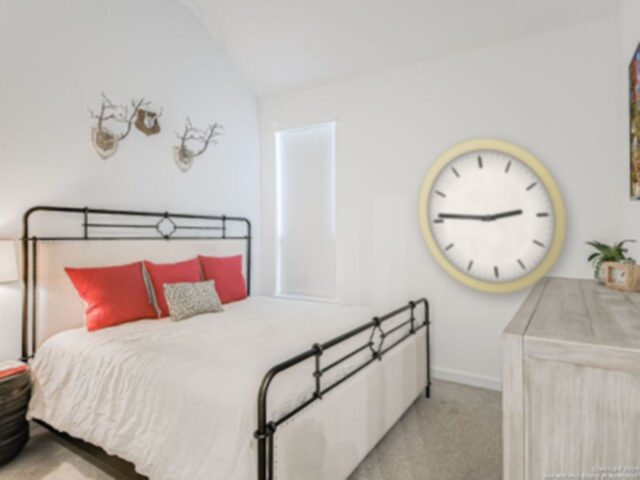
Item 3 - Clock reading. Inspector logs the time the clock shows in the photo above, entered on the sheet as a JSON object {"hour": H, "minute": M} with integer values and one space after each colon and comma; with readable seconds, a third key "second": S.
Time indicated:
{"hour": 2, "minute": 46}
